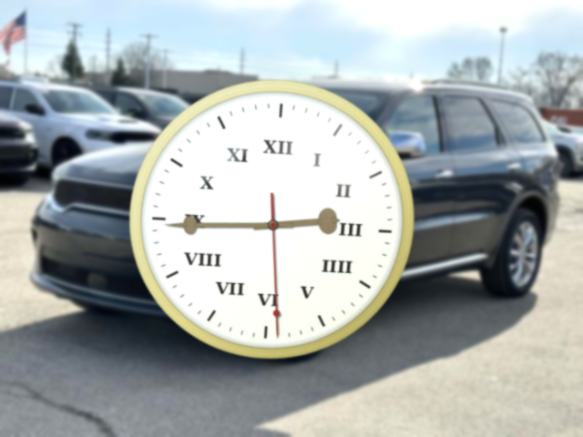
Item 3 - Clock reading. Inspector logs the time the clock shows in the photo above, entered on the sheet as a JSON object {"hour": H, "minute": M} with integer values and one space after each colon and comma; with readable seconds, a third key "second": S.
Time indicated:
{"hour": 2, "minute": 44, "second": 29}
